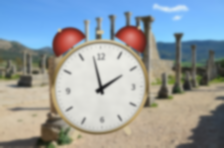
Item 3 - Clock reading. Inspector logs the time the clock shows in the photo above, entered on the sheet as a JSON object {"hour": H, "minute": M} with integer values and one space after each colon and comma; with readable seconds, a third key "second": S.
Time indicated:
{"hour": 1, "minute": 58}
